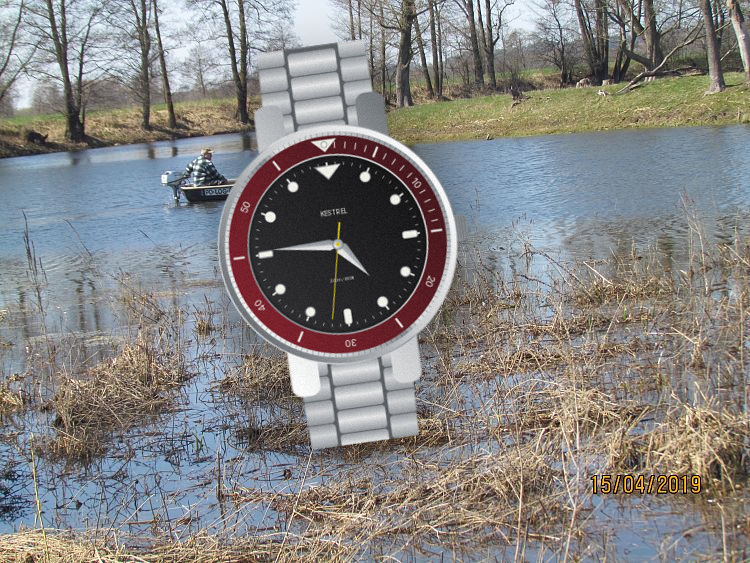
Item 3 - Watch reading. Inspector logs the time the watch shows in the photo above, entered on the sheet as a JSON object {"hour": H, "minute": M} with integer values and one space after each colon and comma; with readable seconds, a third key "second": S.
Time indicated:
{"hour": 4, "minute": 45, "second": 32}
